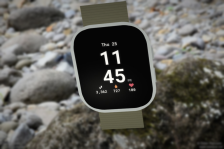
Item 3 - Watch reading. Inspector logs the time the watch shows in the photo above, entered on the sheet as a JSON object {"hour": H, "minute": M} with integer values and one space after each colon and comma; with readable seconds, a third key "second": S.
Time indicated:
{"hour": 11, "minute": 45}
